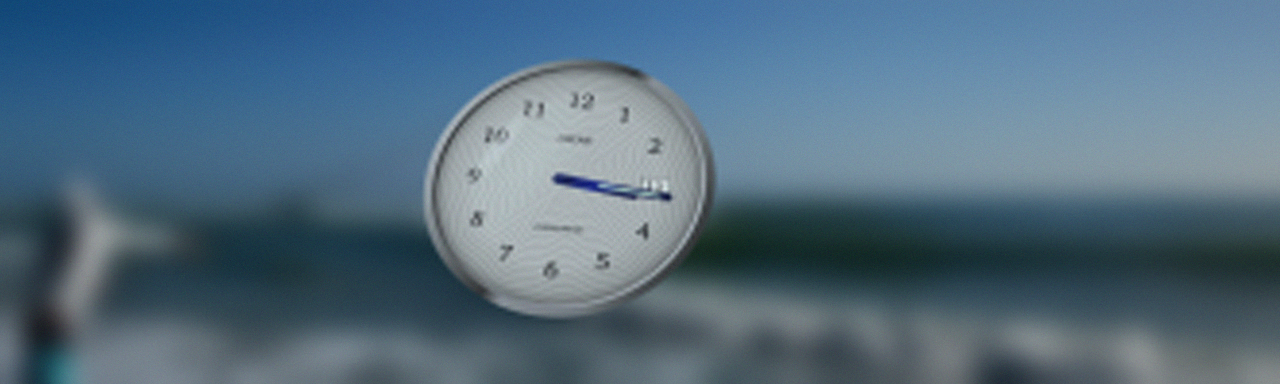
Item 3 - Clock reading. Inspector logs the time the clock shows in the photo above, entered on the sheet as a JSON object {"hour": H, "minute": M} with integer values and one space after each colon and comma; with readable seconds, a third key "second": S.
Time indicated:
{"hour": 3, "minute": 16}
